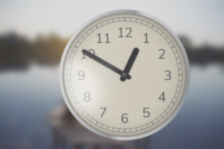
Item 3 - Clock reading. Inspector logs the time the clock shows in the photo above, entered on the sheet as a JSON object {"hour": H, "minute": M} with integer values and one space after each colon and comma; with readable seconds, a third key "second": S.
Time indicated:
{"hour": 12, "minute": 50}
